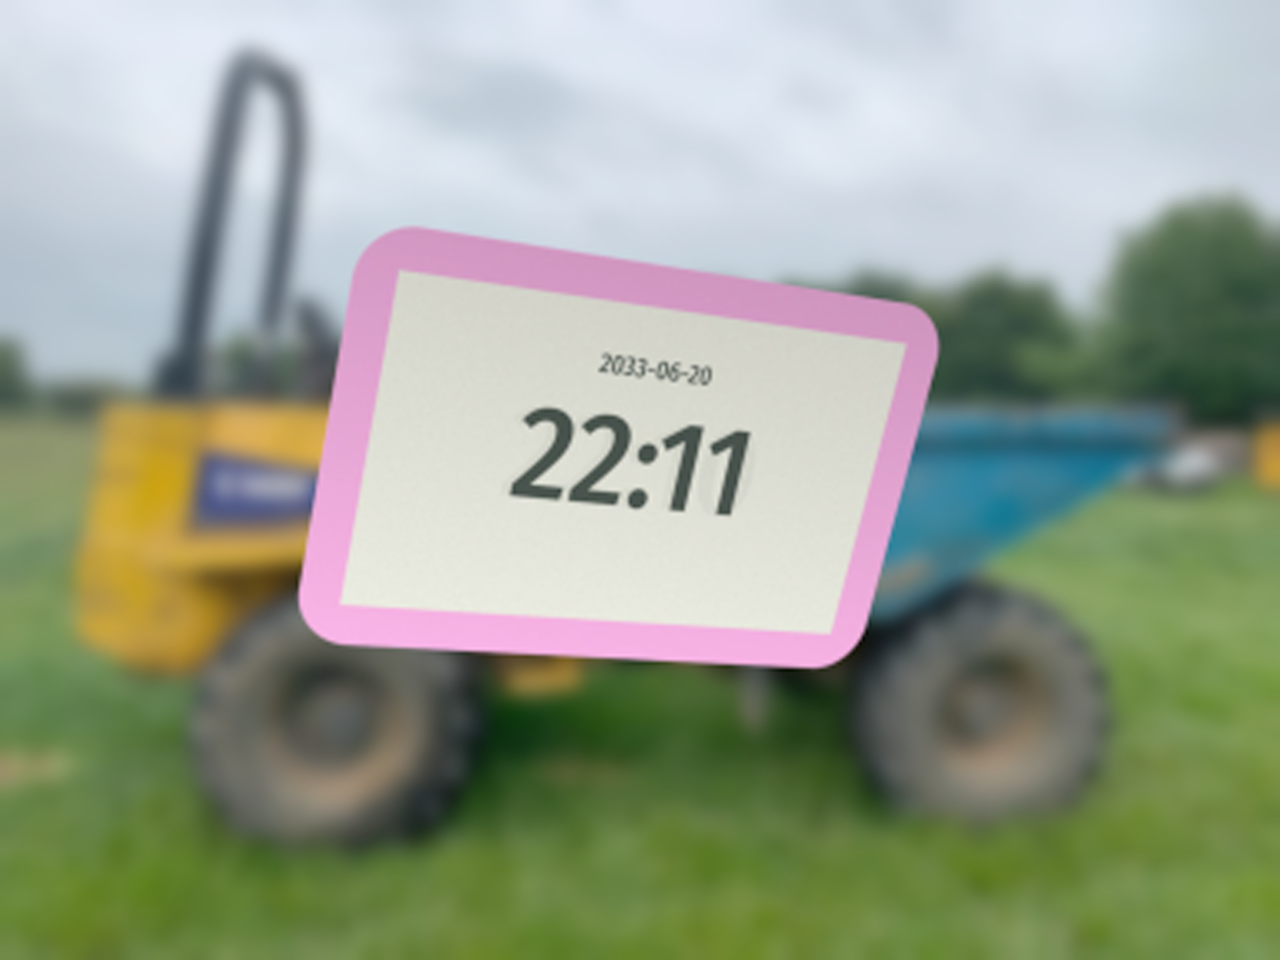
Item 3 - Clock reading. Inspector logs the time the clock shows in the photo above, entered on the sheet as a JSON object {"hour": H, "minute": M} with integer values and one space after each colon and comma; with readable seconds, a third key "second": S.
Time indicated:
{"hour": 22, "minute": 11}
